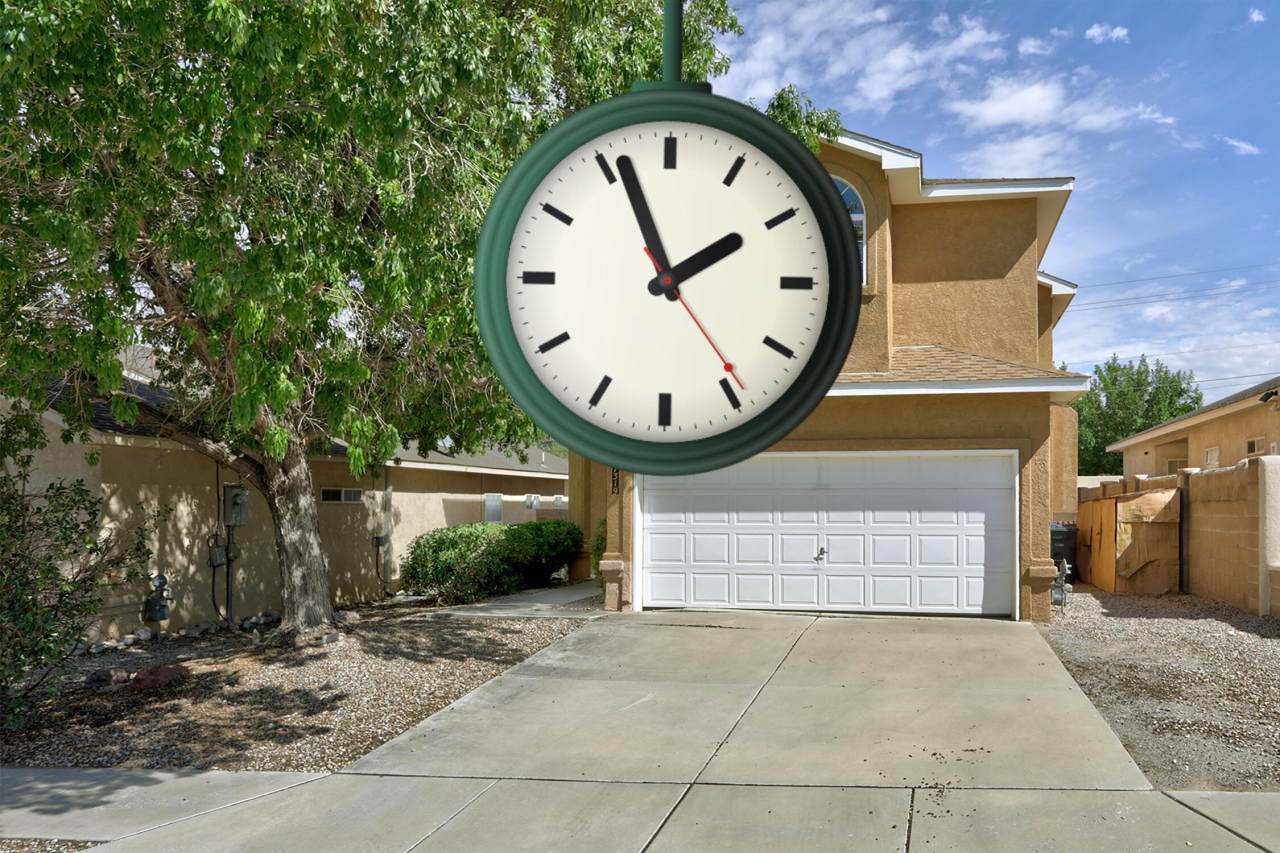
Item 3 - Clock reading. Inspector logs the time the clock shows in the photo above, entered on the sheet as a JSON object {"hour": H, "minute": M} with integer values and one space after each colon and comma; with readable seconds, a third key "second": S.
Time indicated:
{"hour": 1, "minute": 56, "second": 24}
